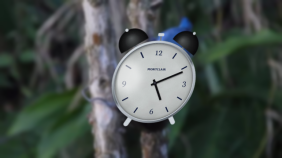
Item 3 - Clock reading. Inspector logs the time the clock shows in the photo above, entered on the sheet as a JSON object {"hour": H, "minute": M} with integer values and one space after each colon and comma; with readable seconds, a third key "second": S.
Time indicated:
{"hour": 5, "minute": 11}
